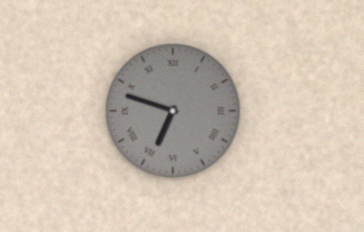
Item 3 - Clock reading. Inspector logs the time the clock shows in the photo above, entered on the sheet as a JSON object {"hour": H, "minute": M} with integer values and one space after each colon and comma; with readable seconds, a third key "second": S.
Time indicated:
{"hour": 6, "minute": 48}
